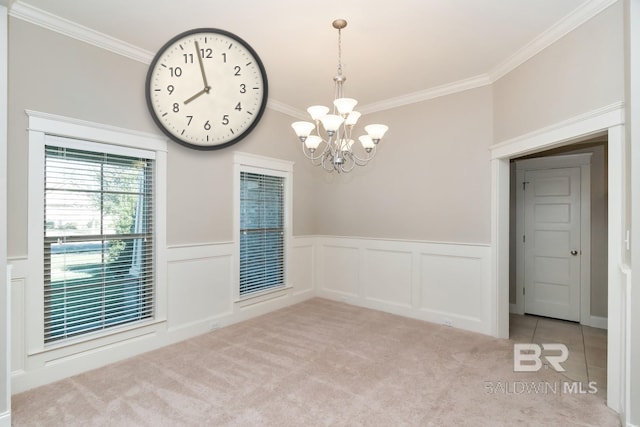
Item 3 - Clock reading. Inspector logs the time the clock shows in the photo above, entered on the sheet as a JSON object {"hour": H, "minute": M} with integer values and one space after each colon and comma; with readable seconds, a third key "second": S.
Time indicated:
{"hour": 7, "minute": 58}
